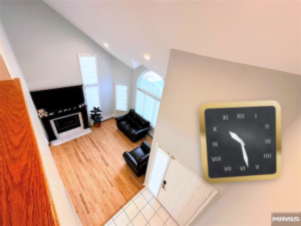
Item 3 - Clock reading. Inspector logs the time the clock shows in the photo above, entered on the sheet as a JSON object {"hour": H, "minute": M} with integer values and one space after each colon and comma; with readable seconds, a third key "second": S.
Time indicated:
{"hour": 10, "minute": 28}
